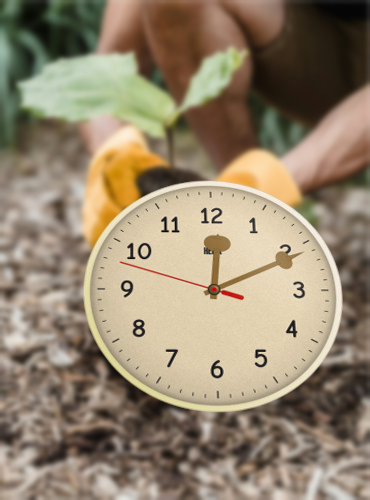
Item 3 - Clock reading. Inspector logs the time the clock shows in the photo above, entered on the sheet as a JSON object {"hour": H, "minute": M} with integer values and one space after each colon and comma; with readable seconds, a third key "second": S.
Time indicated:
{"hour": 12, "minute": 10, "second": 48}
